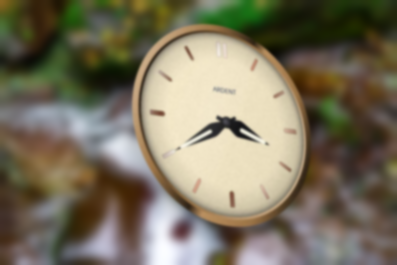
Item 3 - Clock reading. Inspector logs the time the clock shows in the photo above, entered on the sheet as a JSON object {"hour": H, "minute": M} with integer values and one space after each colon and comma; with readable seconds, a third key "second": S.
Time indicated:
{"hour": 3, "minute": 40}
